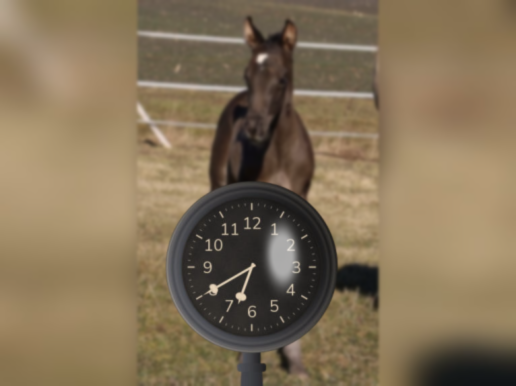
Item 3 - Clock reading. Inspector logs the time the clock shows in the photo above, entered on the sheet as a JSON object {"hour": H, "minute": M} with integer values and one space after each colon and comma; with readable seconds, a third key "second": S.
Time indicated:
{"hour": 6, "minute": 40}
